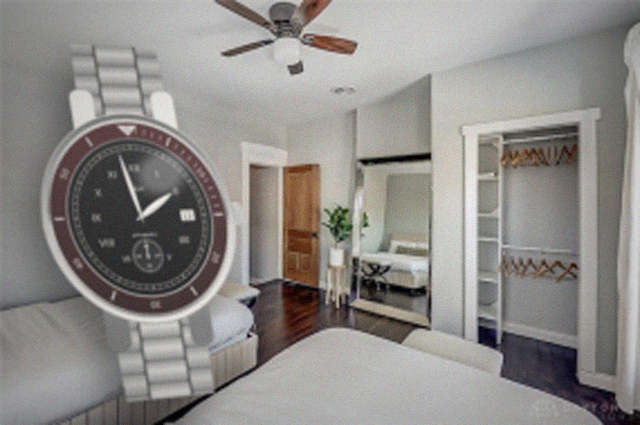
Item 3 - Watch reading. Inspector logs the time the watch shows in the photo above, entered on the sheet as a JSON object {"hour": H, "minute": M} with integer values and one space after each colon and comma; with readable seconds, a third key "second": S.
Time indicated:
{"hour": 1, "minute": 58}
